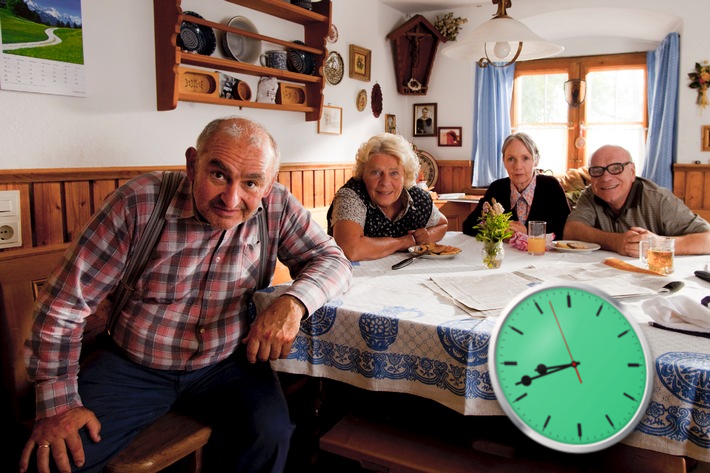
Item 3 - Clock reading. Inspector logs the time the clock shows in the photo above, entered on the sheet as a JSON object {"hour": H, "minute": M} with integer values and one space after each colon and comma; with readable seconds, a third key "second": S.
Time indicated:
{"hour": 8, "minute": 41, "second": 57}
